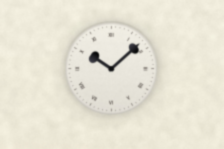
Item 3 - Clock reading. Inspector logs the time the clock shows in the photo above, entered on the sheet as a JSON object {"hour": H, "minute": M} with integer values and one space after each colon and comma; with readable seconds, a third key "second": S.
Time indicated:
{"hour": 10, "minute": 8}
